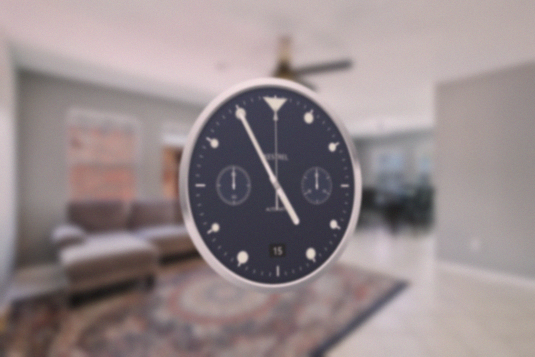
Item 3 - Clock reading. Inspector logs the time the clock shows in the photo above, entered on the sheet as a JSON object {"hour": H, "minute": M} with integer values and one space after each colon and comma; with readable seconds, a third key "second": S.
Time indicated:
{"hour": 4, "minute": 55}
